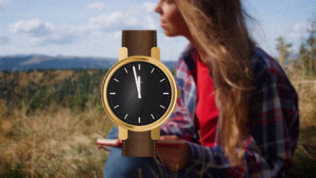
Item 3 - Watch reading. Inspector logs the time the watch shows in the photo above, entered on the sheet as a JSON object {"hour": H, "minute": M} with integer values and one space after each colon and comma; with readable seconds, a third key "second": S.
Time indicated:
{"hour": 11, "minute": 58}
